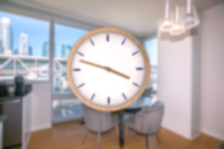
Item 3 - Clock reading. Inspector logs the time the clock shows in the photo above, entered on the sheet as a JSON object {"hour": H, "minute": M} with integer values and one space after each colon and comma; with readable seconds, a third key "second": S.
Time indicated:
{"hour": 3, "minute": 48}
